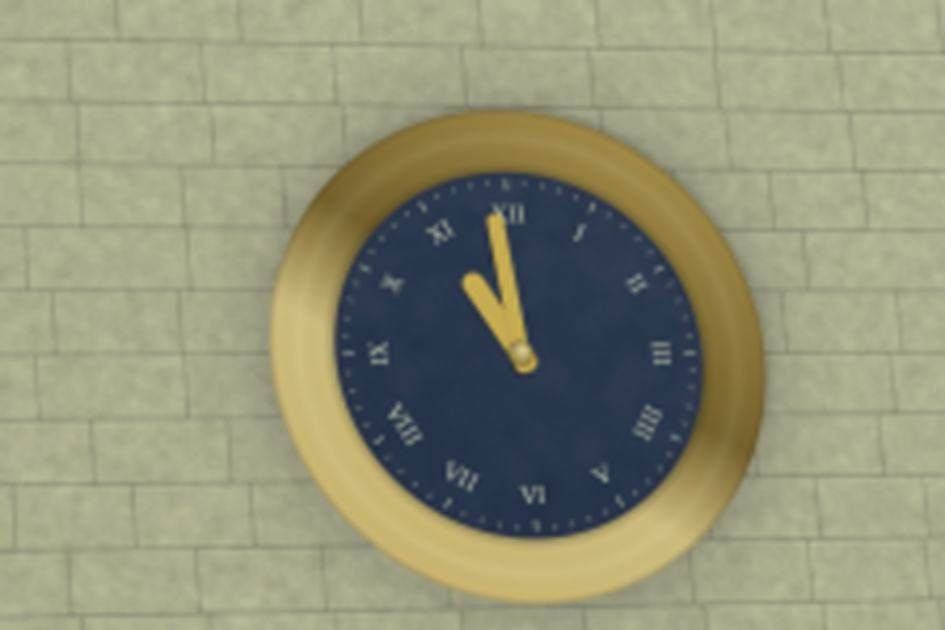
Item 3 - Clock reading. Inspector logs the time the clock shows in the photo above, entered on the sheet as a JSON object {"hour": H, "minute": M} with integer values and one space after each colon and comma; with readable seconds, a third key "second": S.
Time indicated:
{"hour": 10, "minute": 59}
